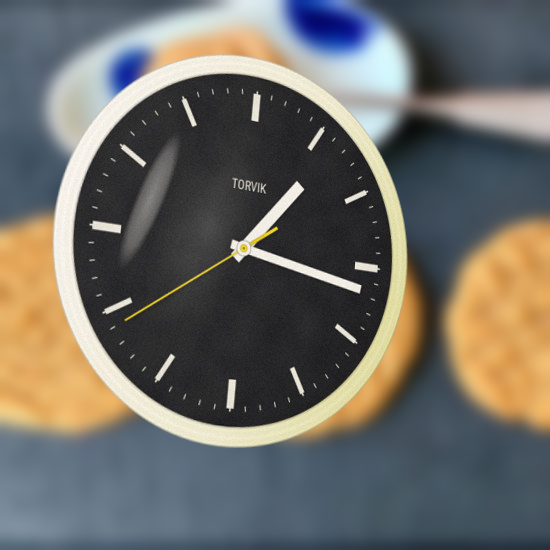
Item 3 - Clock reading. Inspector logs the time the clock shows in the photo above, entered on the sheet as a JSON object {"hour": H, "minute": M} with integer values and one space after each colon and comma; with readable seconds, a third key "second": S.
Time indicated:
{"hour": 1, "minute": 16, "second": 39}
